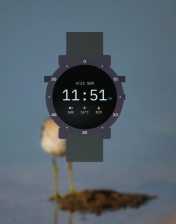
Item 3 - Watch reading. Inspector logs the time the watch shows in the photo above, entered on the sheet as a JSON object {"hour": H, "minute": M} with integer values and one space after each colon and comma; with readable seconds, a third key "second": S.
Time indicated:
{"hour": 11, "minute": 51}
